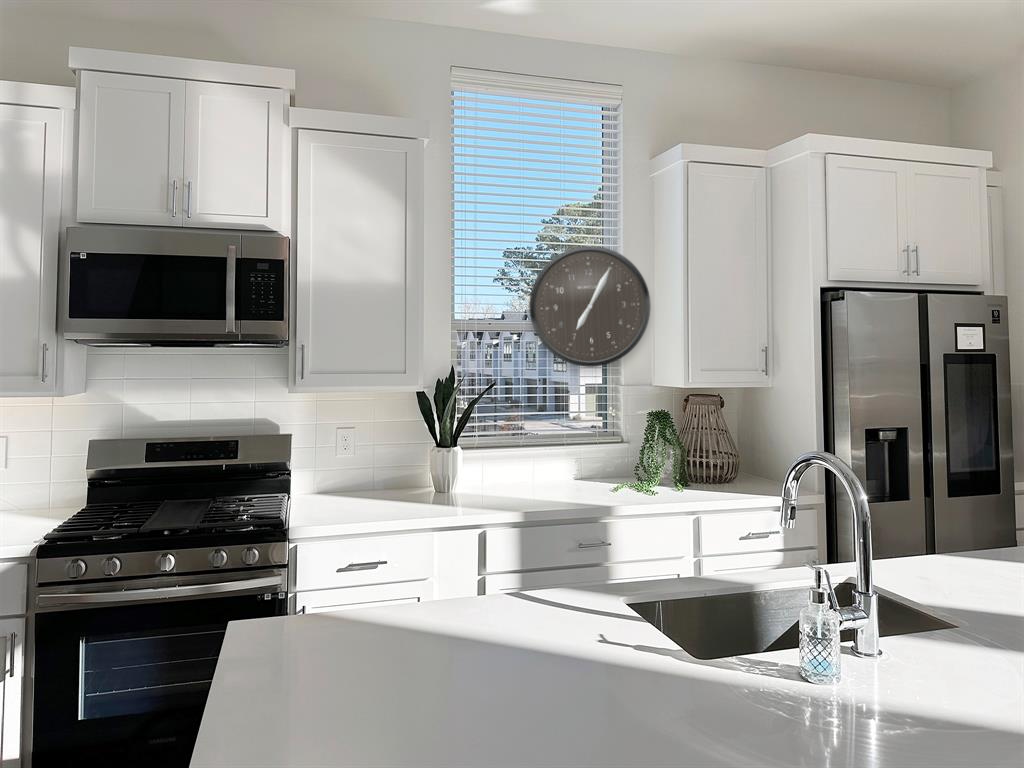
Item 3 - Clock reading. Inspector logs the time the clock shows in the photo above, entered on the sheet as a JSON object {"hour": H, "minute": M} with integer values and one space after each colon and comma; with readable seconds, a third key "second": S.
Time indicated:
{"hour": 7, "minute": 5}
